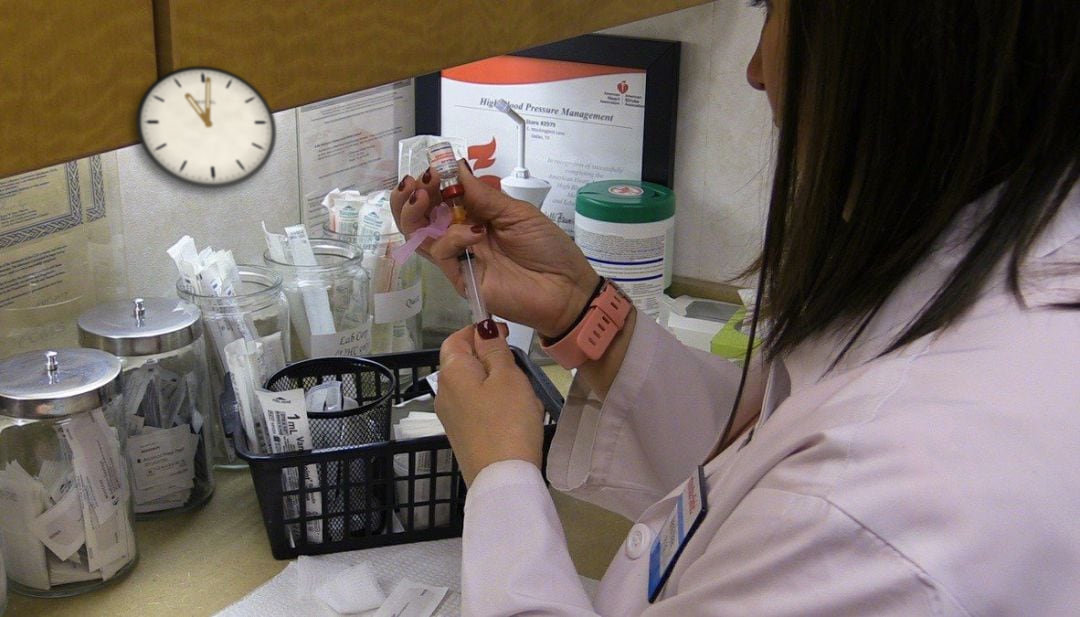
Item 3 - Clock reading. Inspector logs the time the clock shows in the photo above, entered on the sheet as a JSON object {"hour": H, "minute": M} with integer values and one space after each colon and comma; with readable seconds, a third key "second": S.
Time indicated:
{"hour": 11, "minute": 1}
